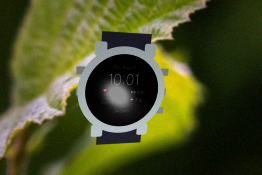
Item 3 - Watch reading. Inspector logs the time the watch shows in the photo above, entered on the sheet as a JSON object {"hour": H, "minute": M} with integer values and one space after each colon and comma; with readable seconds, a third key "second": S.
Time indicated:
{"hour": 10, "minute": 1}
